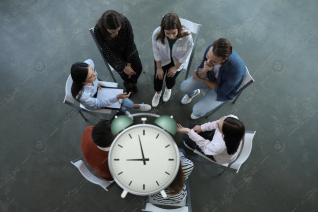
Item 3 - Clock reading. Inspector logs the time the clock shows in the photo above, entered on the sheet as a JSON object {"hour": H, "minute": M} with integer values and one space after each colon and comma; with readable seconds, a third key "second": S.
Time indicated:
{"hour": 8, "minute": 58}
